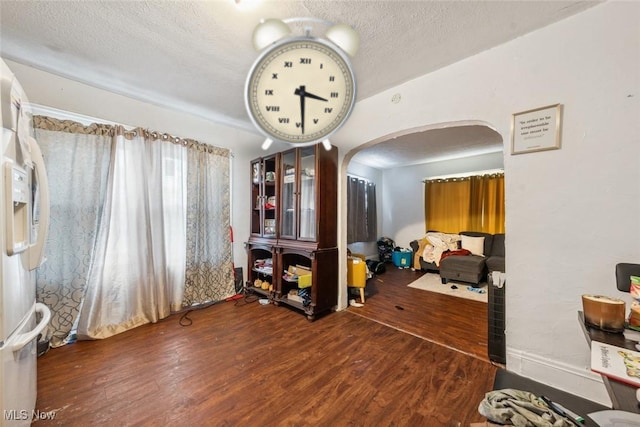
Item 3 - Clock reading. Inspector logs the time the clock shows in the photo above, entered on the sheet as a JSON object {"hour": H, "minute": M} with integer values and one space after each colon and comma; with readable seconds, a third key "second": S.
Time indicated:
{"hour": 3, "minute": 29}
